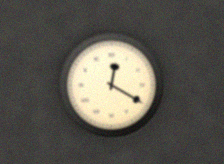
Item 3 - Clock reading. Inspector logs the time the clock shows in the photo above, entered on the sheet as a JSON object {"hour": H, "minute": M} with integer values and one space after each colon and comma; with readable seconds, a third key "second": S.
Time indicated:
{"hour": 12, "minute": 20}
